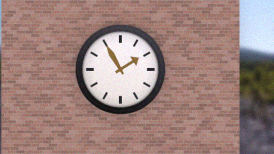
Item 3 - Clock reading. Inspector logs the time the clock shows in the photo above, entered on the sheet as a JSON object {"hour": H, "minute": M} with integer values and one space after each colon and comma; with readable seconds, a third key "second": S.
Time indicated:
{"hour": 1, "minute": 55}
